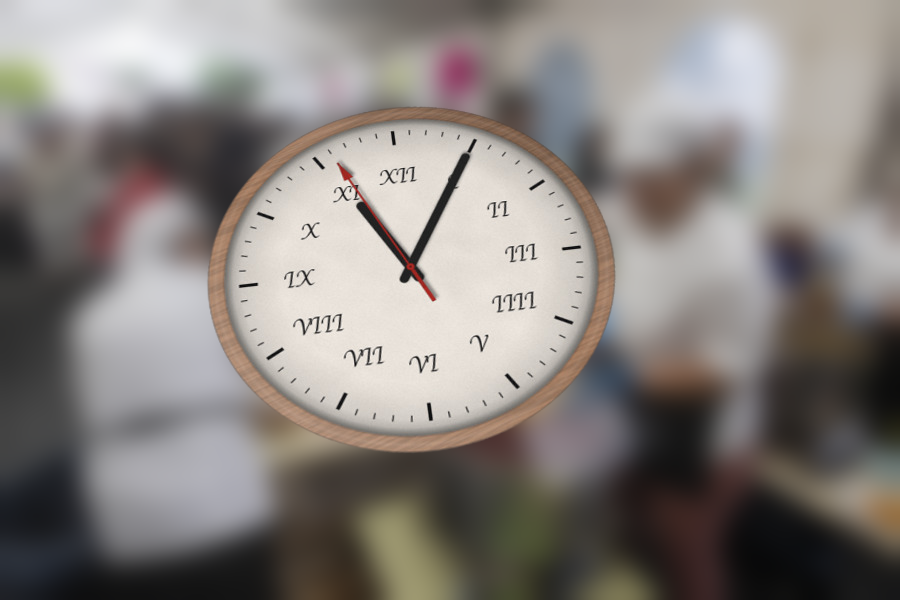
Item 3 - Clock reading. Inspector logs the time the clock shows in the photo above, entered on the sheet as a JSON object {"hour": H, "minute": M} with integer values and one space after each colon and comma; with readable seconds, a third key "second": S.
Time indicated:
{"hour": 11, "minute": 4, "second": 56}
